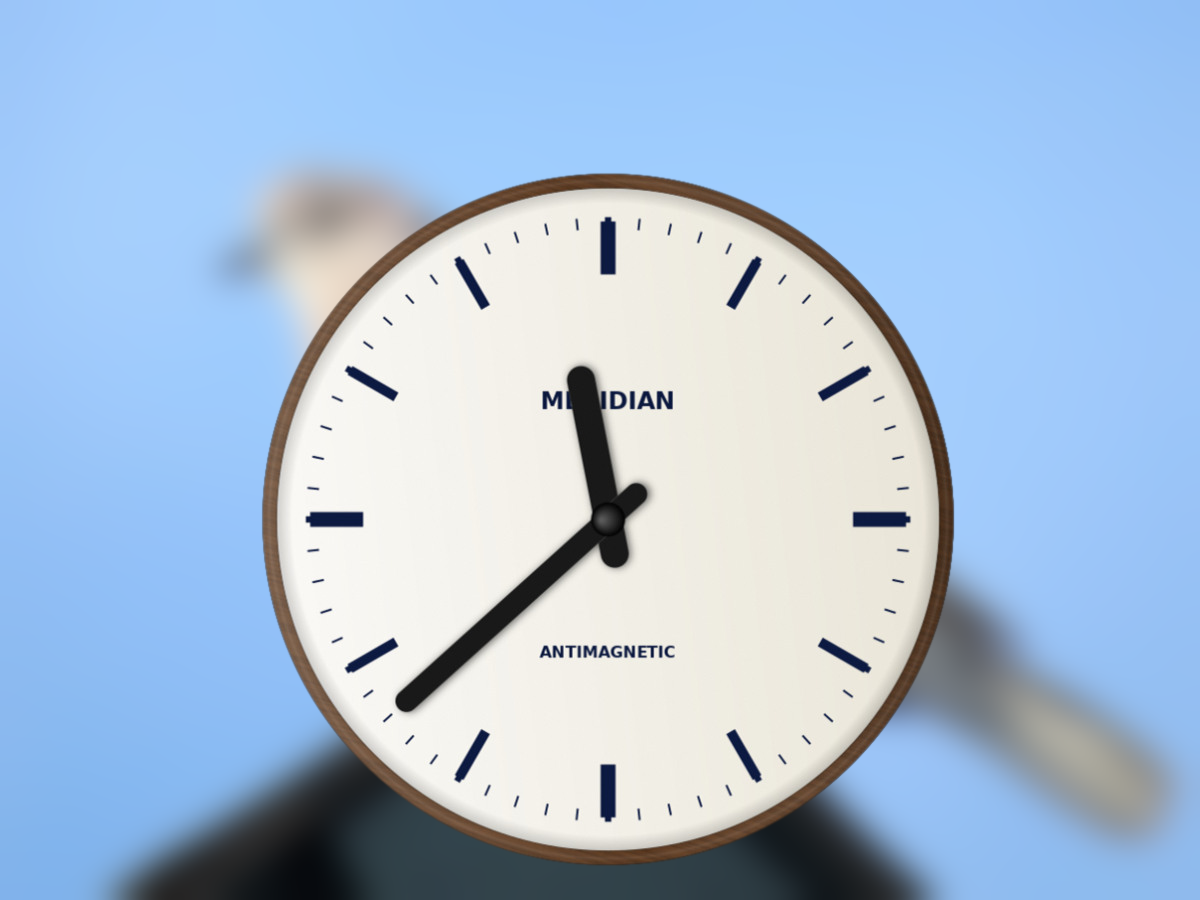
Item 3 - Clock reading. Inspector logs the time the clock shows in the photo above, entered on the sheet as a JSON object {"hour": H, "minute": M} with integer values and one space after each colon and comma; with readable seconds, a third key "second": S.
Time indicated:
{"hour": 11, "minute": 38}
